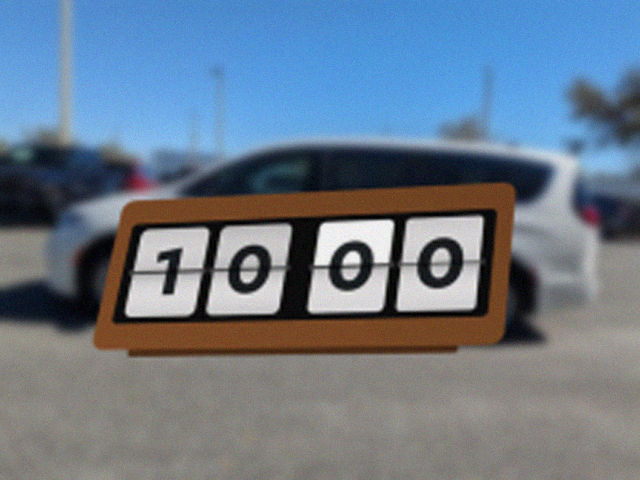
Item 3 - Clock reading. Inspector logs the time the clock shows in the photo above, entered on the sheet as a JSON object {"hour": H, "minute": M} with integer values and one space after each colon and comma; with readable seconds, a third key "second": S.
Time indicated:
{"hour": 10, "minute": 0}
